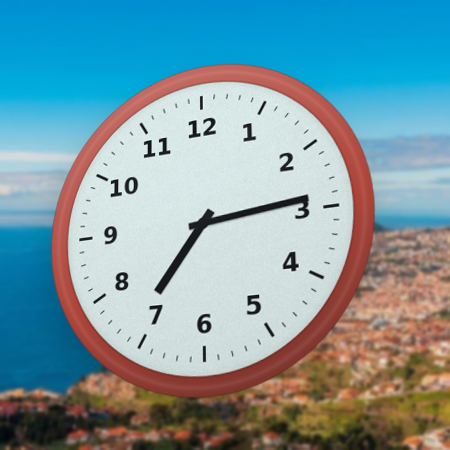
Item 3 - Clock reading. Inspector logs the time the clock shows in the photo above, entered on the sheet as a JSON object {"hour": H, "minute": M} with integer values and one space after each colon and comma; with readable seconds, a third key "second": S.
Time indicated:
{"hour": 7, "minute": 14}
